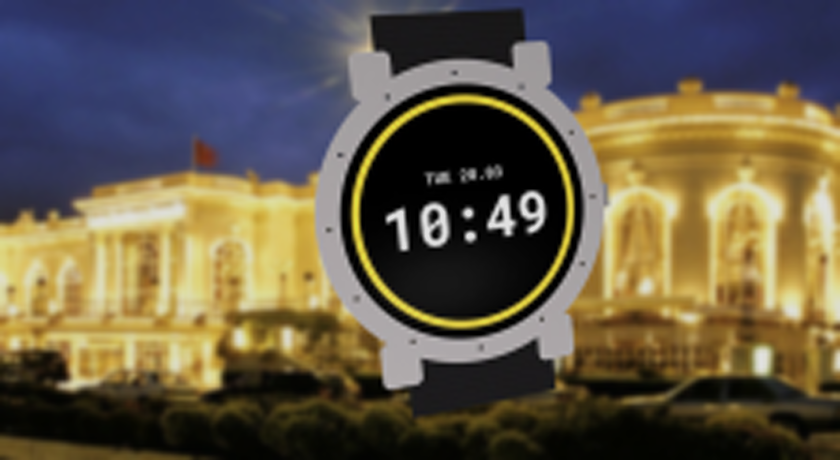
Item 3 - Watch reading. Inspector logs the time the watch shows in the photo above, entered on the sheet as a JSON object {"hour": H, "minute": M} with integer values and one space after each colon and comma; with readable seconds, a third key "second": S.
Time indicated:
{"hour": 10, "minute": 49}
